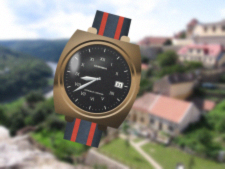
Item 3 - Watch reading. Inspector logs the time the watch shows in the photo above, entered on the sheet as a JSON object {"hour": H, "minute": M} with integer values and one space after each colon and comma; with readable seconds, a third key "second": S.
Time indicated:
{"hour": 8, "minute": 38}
